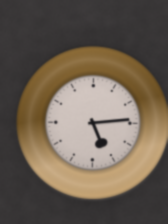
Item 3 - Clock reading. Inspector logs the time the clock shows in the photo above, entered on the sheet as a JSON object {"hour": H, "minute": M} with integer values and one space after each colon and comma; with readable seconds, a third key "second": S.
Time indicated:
{"hour": 5, "minute": 14}
